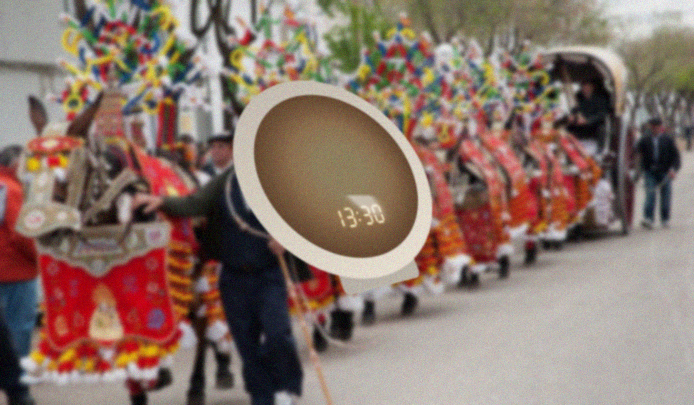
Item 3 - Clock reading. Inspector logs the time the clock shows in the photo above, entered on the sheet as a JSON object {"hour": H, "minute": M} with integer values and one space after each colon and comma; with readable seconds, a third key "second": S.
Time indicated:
{"hour": 13, "minute": 30}
